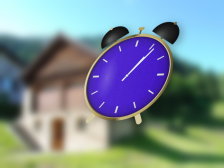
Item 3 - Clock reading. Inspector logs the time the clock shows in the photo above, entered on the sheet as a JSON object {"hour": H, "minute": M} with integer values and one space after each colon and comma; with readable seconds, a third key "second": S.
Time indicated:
{"hour": 1, "minute": 6}
